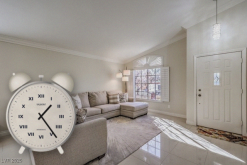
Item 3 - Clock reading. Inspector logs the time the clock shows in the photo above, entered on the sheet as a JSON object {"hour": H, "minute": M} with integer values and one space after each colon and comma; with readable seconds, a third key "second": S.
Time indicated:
{"hour": 1, "minute": 24}
